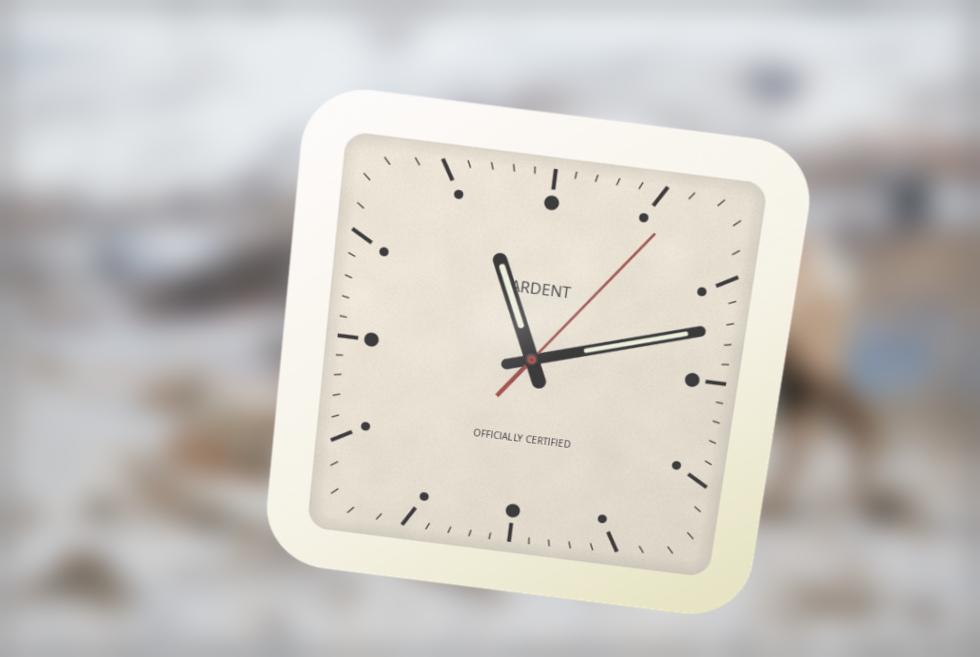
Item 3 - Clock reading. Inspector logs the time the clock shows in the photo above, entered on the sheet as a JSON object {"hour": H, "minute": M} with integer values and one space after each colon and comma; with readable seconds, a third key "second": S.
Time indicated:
{"hour": 11, "minute": 12, "second": 6}
